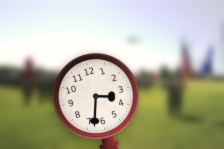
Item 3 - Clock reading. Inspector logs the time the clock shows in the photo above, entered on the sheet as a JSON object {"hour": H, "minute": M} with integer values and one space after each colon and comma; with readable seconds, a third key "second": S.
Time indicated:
{"hour": 3, "minute": 33}
